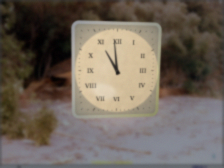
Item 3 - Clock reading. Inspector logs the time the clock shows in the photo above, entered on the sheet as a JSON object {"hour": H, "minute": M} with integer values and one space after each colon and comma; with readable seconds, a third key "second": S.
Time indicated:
{"hour": 10, "minute": 59}
